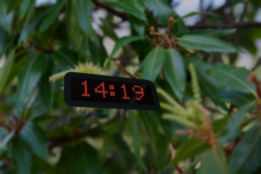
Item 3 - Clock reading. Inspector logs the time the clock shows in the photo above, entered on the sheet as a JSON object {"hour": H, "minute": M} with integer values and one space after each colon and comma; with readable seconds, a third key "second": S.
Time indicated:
{"hour": 14, "minute": 19}
